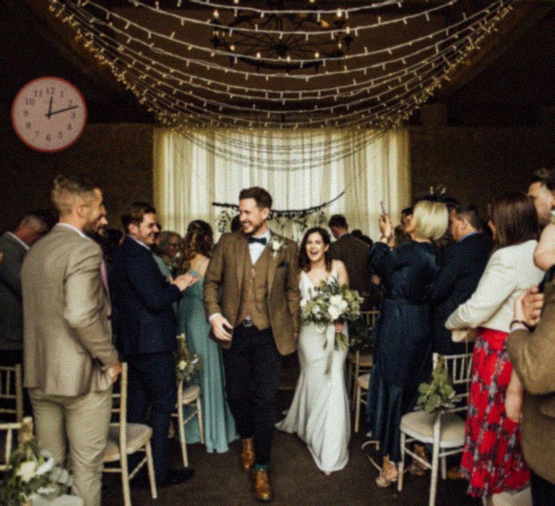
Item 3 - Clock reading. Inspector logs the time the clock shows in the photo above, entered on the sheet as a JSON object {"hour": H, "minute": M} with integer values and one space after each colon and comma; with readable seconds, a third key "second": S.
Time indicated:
{"hour": 12, "minute": 12}
